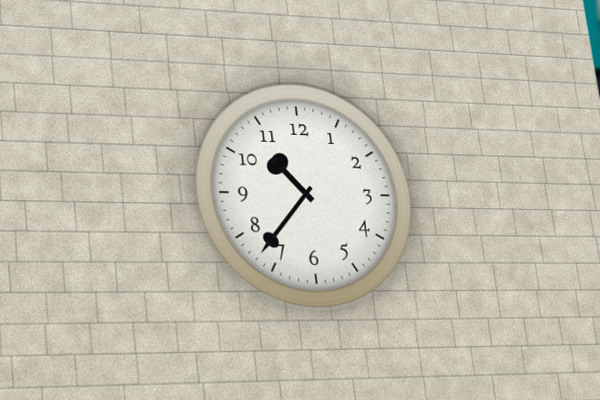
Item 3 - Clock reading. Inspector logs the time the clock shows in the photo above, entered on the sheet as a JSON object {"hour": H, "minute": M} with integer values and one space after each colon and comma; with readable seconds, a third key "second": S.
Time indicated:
{"hour": 10, "minute": 37}
